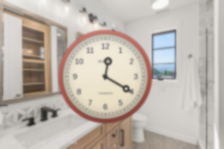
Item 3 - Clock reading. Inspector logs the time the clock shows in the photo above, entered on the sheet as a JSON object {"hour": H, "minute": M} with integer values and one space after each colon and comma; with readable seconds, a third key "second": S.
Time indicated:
{"hour": 12, "minute": 20}
